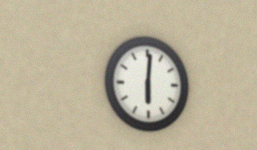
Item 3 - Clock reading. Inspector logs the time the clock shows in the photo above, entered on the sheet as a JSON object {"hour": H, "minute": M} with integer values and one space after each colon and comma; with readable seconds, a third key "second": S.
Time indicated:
{"hour": 6, "minute": 1}
